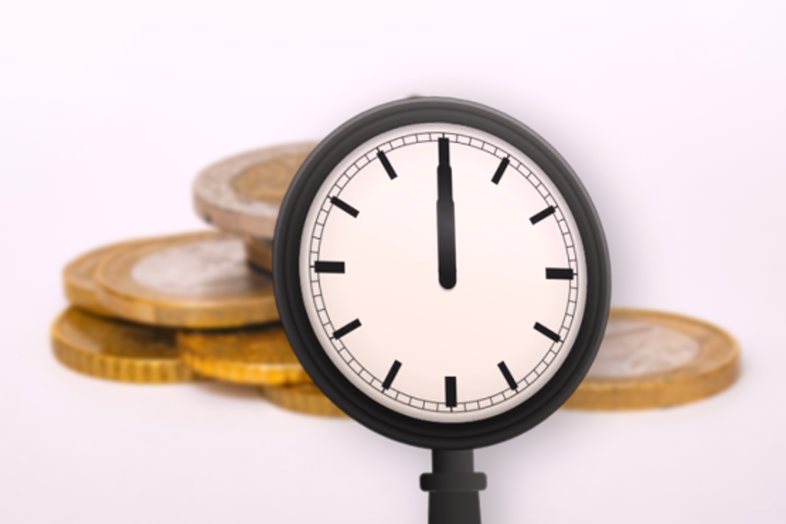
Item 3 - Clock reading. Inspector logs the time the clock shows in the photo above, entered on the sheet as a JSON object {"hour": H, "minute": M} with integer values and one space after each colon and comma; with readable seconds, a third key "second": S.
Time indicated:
{"hour": 12, "minute": 0}
